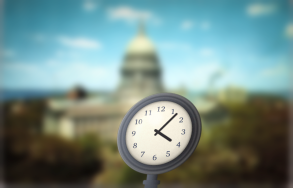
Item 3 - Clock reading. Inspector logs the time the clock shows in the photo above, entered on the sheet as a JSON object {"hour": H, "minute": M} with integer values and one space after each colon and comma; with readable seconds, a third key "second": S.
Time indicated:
{"hour": 4, "minute": 7}
